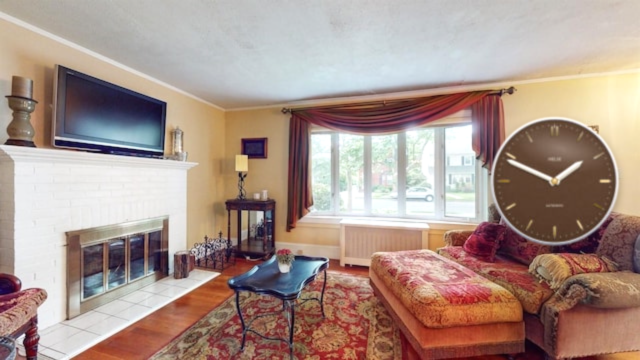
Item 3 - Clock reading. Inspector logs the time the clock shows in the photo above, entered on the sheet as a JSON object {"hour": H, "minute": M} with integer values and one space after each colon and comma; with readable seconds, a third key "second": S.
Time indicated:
{"hour": 1, "minute": 49}
